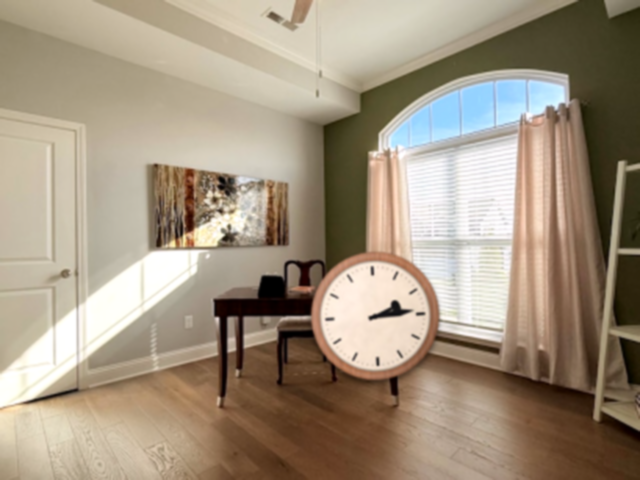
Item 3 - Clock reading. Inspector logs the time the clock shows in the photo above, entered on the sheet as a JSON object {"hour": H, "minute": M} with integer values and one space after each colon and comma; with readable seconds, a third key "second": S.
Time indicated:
{"hour": 2, "minute": 14}
